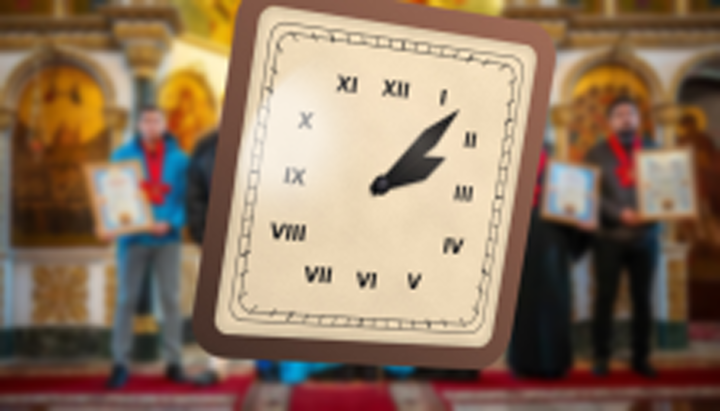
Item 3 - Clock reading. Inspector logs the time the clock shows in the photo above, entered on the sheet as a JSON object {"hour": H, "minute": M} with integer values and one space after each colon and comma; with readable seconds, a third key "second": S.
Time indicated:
{"hour": 2, "minute": 7}
